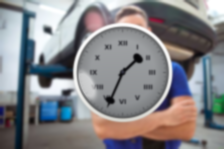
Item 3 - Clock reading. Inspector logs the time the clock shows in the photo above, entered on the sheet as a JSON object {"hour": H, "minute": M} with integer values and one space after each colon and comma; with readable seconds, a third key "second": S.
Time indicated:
{"hour": 1, "minute": 34}
